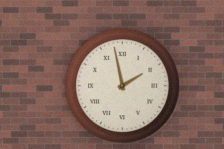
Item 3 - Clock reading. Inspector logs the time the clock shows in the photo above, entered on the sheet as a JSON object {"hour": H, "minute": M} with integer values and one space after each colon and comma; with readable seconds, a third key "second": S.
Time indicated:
{"hour": 1, "minute": 58}
